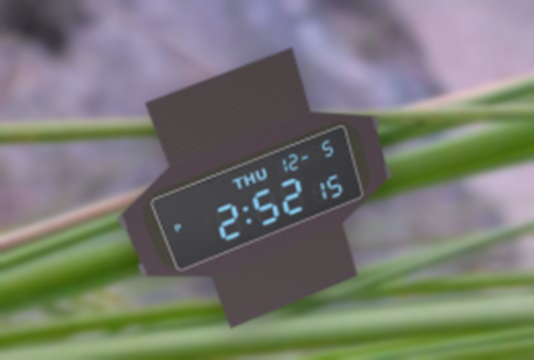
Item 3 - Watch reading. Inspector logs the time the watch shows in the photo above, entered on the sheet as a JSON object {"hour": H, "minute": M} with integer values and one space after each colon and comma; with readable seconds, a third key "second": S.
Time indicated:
{"hour": 2, "minute": 52, "second": 15}
